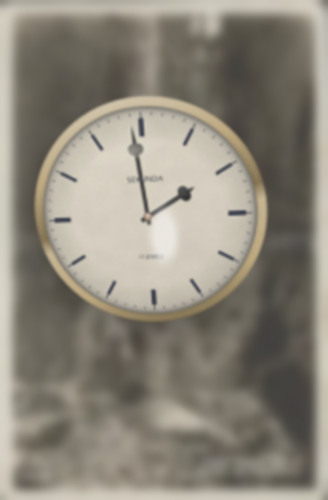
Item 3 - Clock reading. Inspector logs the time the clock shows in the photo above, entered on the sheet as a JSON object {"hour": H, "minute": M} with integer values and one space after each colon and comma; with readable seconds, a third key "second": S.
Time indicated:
{"hour": 1, "minute": 59}
